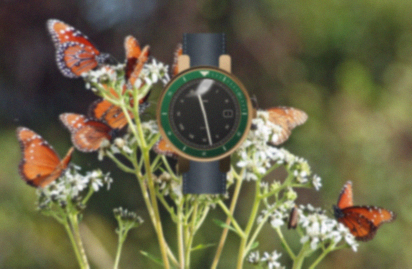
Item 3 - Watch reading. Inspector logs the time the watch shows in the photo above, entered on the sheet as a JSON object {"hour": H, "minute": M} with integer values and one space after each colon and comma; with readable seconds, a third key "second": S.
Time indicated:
{"hour": 11, "minute": 28}
